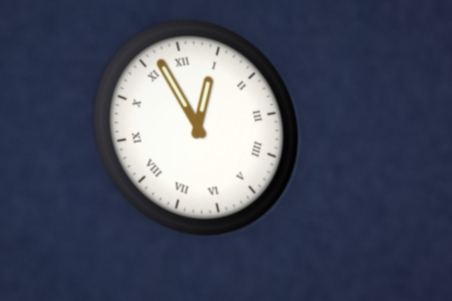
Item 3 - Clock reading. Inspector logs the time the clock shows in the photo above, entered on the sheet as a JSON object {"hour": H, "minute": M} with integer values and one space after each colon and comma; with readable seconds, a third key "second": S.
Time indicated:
{"hour": 12, "minute": 57}
